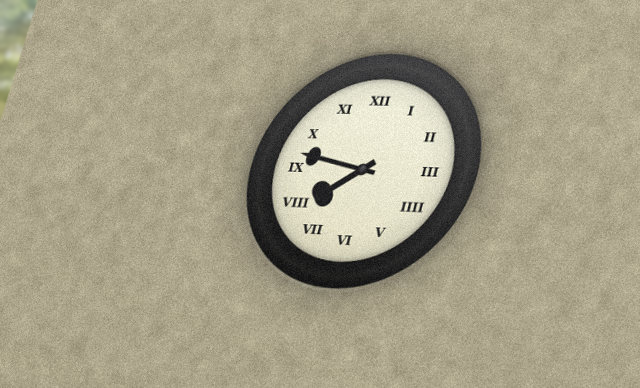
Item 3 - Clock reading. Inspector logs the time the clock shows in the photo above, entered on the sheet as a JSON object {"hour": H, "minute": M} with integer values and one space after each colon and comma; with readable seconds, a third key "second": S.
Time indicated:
{"hour": 7, "minute": 47}
